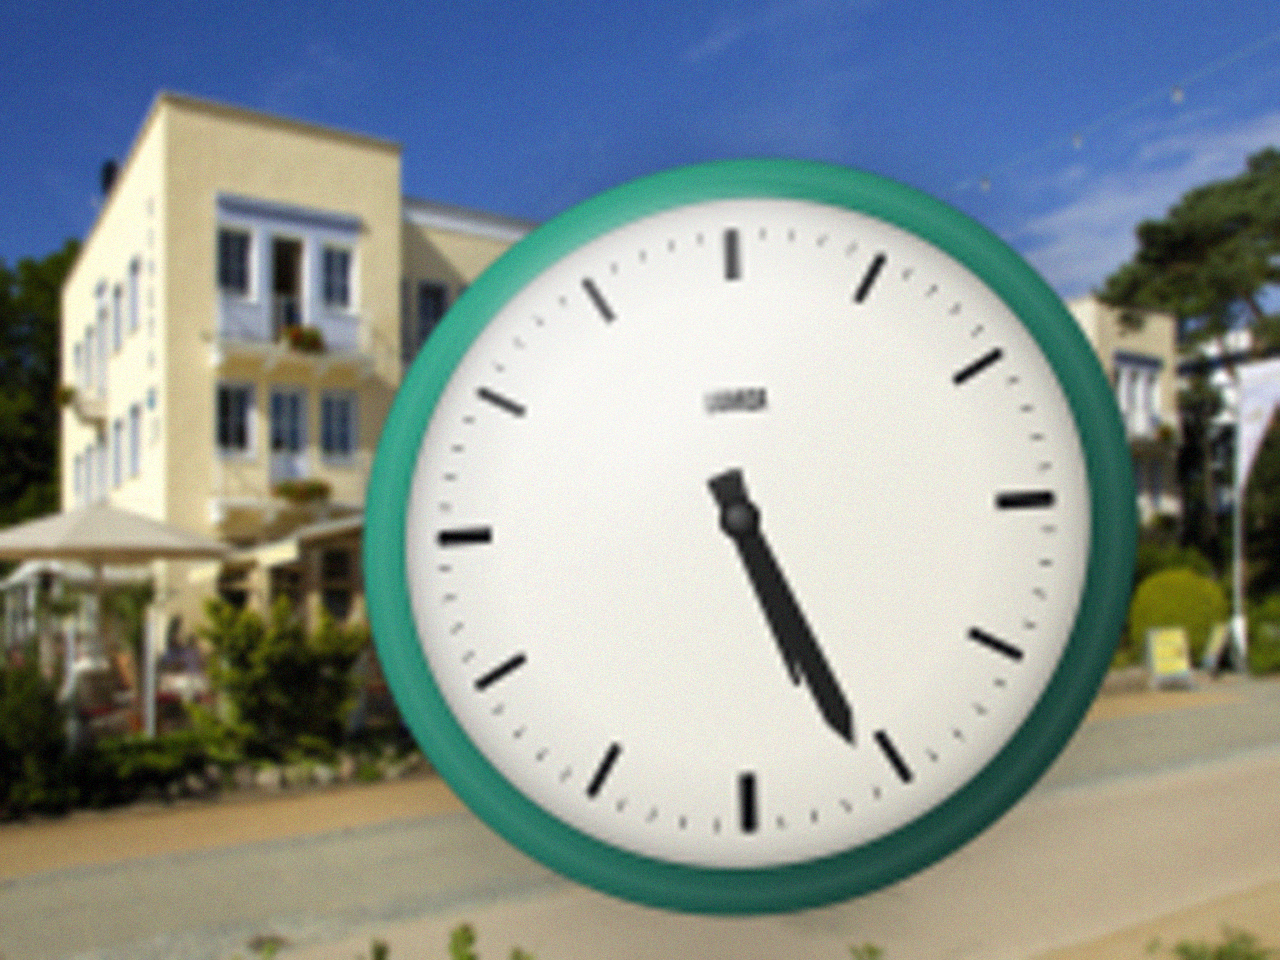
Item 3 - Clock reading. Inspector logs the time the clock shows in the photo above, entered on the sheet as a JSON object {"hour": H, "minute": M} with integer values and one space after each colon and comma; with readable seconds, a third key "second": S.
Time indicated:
{"hour": 5, "minute": 26}
